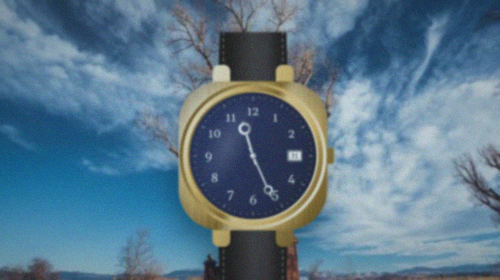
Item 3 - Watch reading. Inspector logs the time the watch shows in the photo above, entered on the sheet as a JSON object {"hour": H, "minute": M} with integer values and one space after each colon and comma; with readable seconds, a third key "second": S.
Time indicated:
{"hour": 11, "minute": 26}
